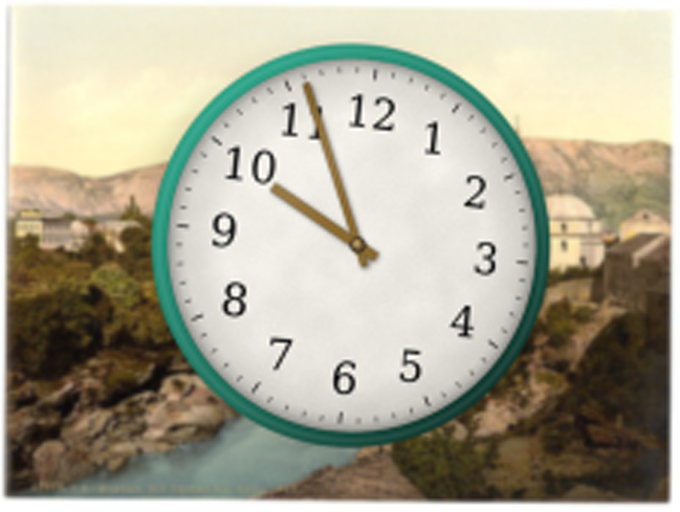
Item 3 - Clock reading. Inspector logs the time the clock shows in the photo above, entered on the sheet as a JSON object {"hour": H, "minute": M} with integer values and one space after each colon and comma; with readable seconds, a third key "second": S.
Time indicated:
{"hour": 9, "minute": 56}
